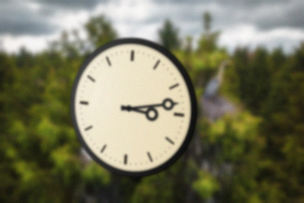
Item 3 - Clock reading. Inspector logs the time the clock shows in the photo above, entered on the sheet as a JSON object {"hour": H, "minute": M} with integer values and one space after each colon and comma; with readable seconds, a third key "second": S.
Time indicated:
{"hour": 3, "minute": 13}
